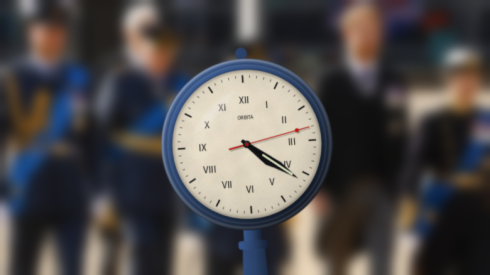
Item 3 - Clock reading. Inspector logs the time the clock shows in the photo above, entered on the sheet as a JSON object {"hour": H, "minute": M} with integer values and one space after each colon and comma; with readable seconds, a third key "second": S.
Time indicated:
{"hour": 4, "minute": 21, "second": 13}
